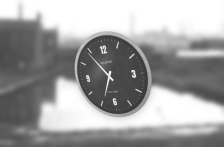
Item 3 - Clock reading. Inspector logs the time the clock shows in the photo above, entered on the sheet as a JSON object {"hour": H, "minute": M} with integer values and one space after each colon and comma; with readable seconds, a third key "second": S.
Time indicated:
{"hour": 6, "minute": 54}
